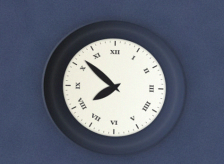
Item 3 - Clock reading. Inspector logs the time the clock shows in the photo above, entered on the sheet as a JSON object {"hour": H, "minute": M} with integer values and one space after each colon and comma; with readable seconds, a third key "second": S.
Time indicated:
{"hour": 7, "minute": 52}
